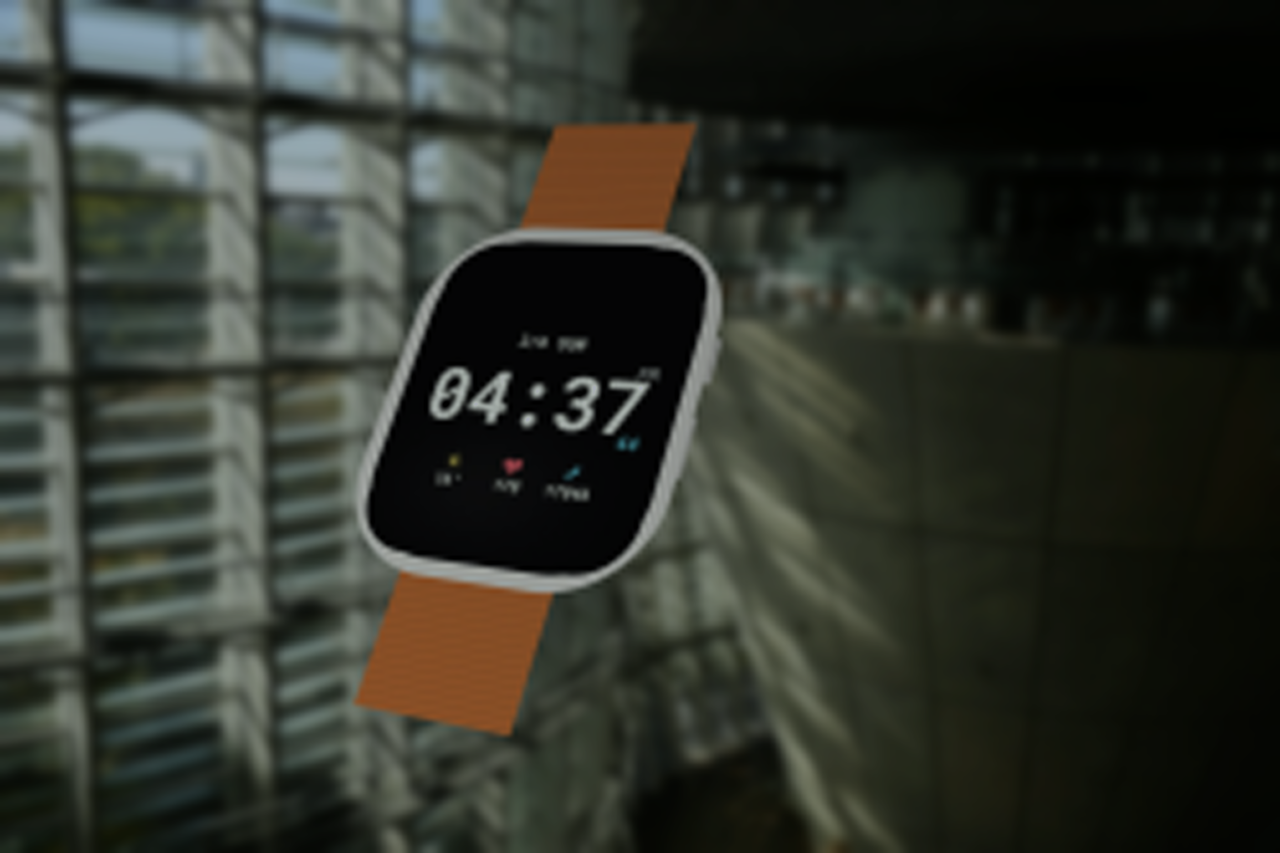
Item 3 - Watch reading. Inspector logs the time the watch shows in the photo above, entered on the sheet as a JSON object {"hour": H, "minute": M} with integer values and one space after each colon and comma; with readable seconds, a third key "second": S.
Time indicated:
{"hour": 4, "minute": 37}
